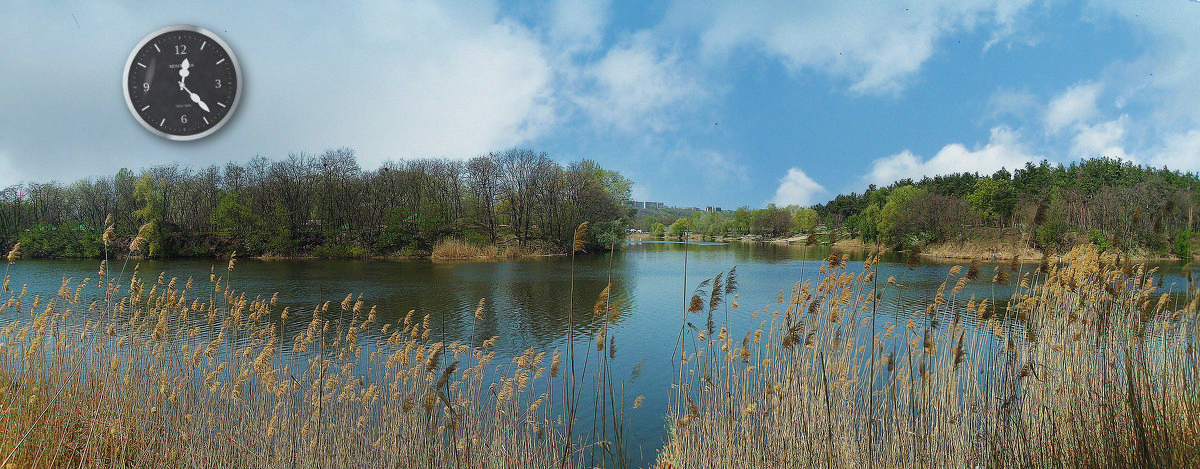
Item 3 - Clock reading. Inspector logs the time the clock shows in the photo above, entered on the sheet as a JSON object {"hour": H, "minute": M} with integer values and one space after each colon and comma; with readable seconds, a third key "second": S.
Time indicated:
{"hour": 12, "minute": 23}
